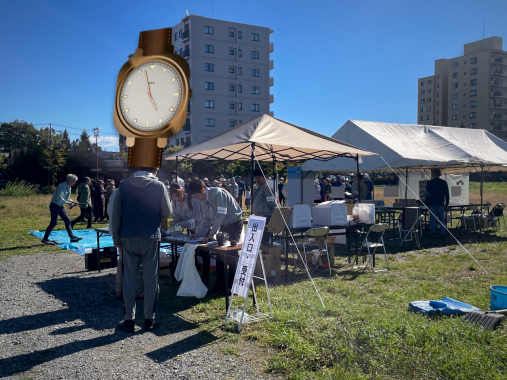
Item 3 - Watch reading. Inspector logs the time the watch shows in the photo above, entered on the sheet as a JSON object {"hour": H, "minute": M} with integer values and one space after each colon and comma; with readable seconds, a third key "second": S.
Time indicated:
{"hour": 4, "minute": 57}
